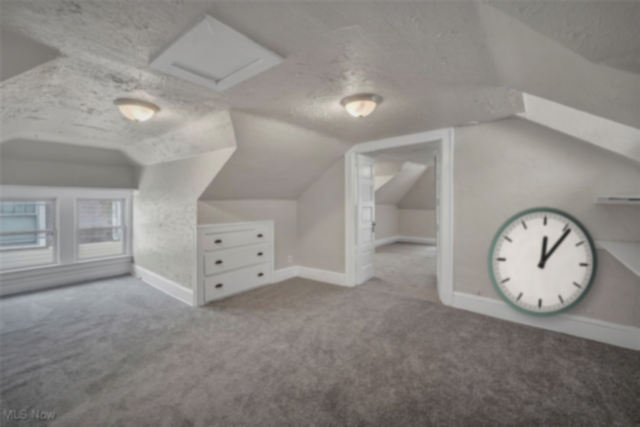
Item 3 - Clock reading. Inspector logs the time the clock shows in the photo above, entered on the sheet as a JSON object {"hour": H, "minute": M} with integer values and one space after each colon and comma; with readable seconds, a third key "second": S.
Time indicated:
{"hour": 12, "minute": 6}
